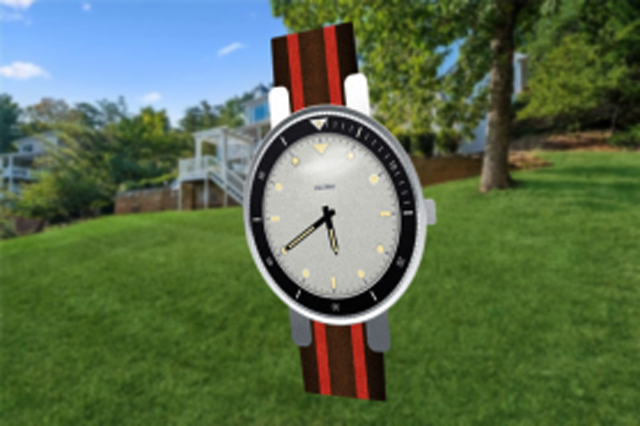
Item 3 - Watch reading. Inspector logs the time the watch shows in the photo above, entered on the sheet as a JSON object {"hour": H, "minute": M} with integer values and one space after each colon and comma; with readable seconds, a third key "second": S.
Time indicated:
{"hour": 5, "minute": 40}
